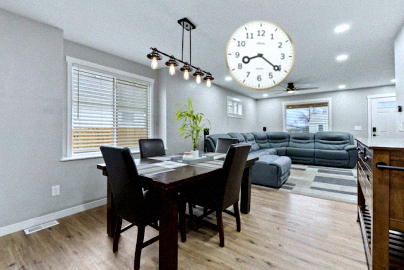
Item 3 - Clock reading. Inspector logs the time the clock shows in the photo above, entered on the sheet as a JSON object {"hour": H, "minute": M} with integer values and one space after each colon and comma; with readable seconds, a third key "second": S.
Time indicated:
{"hour": 8, "minute": 21}
